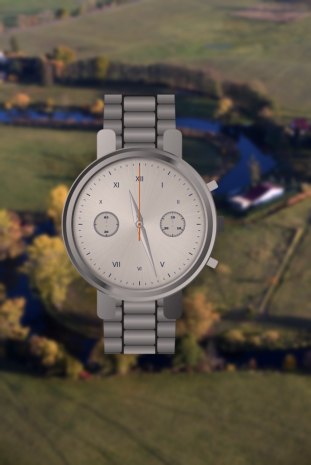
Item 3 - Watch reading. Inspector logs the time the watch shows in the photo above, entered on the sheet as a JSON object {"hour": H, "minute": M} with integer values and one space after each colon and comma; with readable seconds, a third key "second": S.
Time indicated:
{"hour": 11, "minute": 27}
